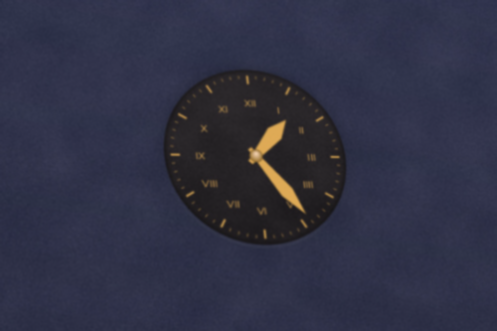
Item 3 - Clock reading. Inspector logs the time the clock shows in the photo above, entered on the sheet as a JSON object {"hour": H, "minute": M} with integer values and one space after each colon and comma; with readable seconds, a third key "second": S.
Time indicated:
{"hour": 1, "minute": 24}
